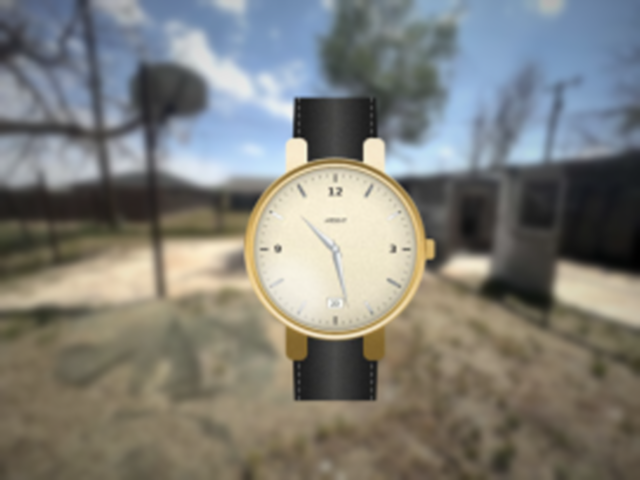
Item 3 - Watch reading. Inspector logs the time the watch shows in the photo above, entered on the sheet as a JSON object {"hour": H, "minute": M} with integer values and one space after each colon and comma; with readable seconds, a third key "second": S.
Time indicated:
{"hour": 10, "minute": 28}
